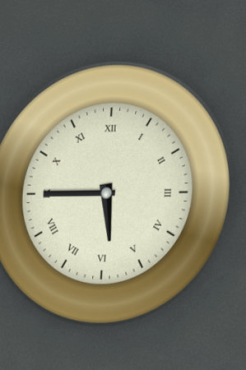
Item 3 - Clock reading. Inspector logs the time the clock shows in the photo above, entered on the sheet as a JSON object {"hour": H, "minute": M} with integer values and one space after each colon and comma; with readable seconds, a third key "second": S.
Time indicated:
{"hour": 5, "minute": 45}
